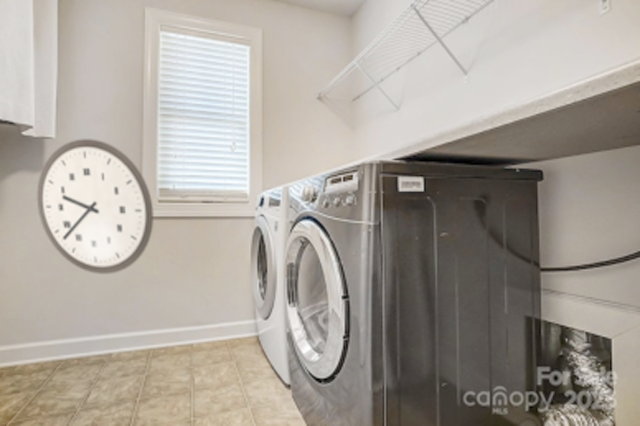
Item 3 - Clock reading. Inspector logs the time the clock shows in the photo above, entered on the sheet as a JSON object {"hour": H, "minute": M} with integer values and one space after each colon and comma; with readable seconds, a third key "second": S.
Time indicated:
{"hour": 9, "minute": 38}
